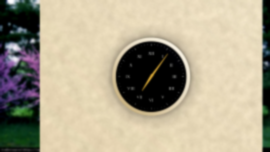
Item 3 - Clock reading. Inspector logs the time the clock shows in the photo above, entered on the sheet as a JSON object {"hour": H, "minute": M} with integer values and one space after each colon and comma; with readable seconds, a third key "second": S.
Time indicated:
{"hour": 7, "minute": 6}
